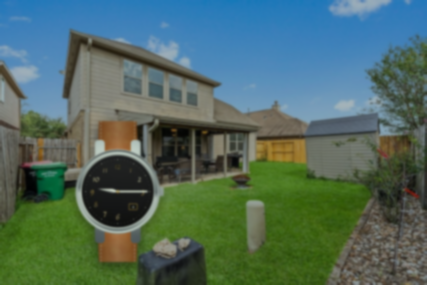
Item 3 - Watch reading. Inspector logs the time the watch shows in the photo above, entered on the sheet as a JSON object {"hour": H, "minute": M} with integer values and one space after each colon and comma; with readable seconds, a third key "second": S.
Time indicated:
{"hour": 9, "minute": 15}
